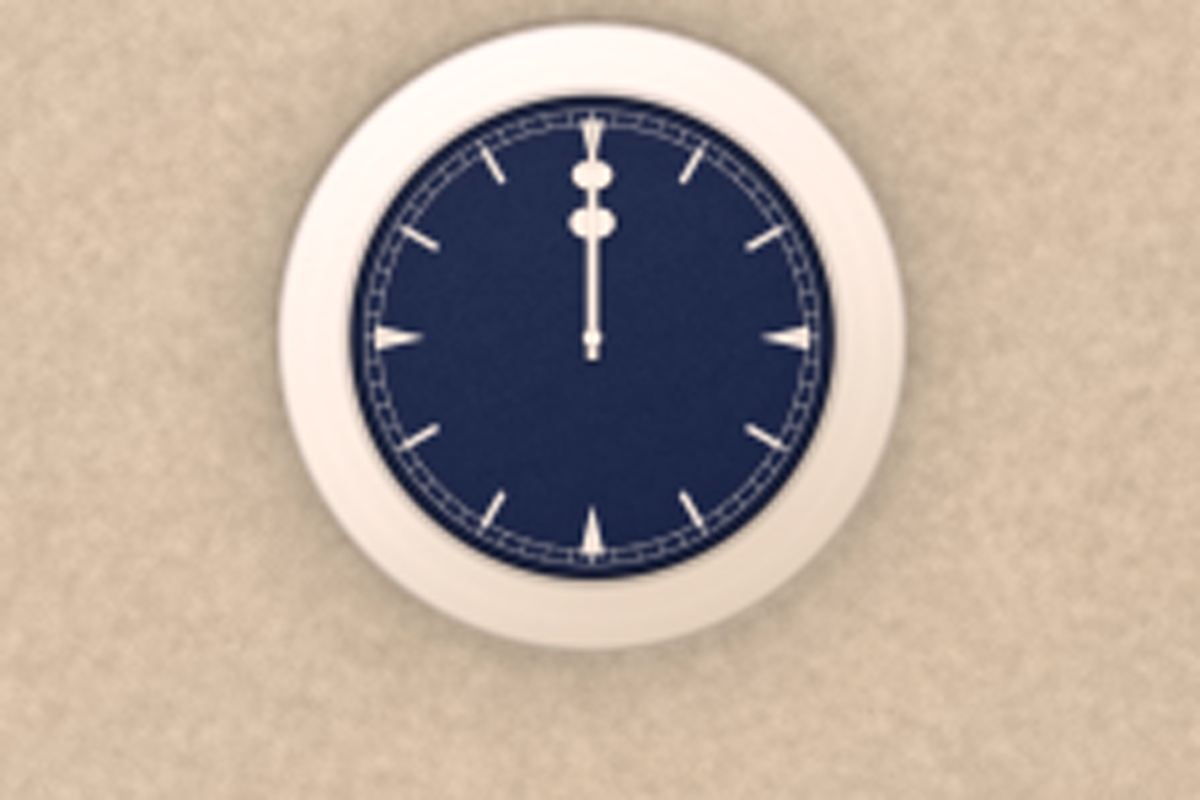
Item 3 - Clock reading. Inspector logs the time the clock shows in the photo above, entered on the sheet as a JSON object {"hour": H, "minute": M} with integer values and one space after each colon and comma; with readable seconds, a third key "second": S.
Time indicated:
{"hour": 12, "minute": 0}
